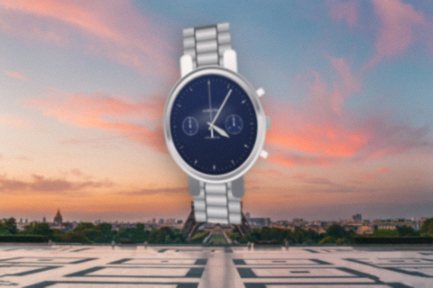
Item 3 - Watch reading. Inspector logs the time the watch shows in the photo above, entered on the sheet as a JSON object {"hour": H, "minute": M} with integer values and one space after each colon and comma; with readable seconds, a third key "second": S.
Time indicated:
{"hour": 4, "minute": 6}
